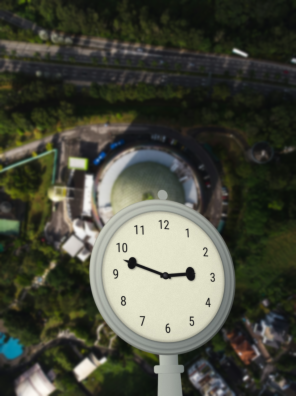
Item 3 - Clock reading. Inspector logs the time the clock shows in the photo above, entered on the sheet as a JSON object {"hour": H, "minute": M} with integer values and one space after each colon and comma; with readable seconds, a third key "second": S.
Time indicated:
{"hour": 2, "minute": 48}
